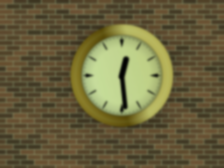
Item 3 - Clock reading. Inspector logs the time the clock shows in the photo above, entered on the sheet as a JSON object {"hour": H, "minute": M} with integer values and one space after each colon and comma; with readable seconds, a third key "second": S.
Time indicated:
{"hour": 12, "minute": 29}
